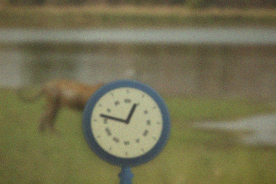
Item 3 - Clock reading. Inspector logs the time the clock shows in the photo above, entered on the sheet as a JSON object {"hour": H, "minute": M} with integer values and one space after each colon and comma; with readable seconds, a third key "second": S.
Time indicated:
{"hour": 12, "minute": 47}
